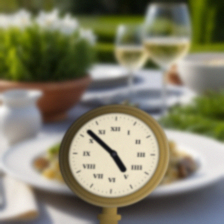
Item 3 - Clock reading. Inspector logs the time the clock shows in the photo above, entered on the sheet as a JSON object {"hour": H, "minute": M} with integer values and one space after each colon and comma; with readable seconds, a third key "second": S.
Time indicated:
{"hour": 4, "minute": 52}
